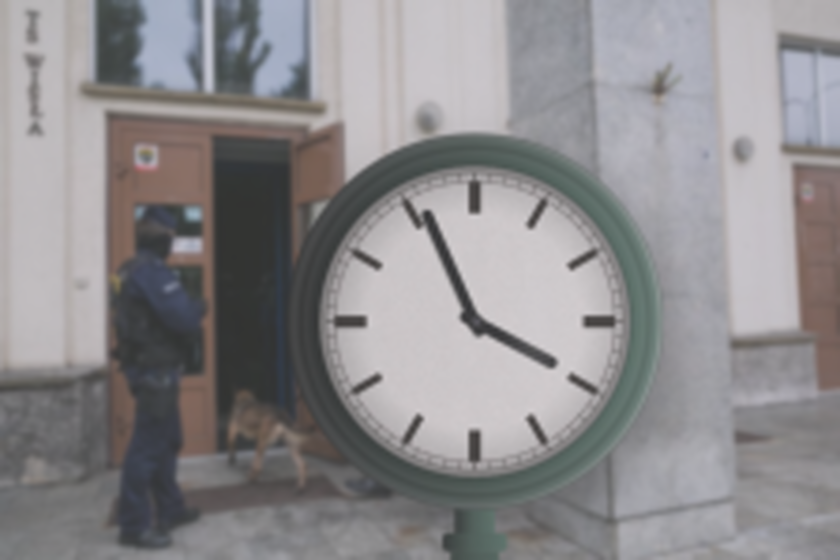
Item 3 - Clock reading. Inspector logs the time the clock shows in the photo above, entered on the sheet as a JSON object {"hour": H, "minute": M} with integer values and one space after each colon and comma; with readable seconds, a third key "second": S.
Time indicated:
{"hour": 3, "minute": 56}
